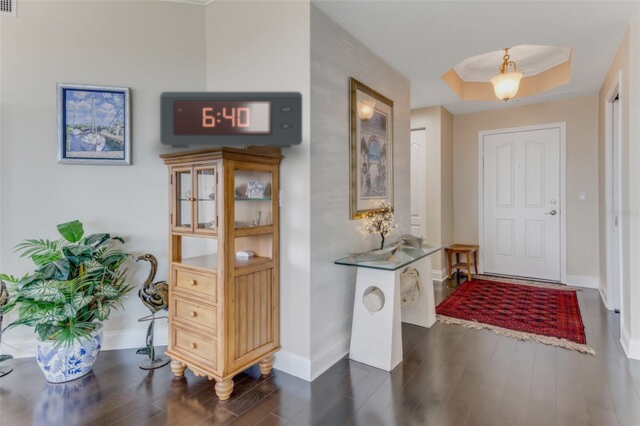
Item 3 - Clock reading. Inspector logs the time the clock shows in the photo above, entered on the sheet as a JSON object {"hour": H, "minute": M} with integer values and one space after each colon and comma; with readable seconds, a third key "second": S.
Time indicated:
{"hour": 6, "minute": 40}
